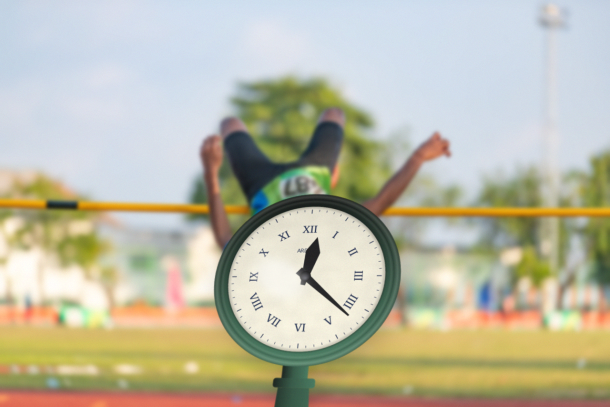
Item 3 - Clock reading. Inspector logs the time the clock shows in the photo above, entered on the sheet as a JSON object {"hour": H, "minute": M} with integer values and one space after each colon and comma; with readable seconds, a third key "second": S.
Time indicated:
{"hour": 12, "minute": 22}
